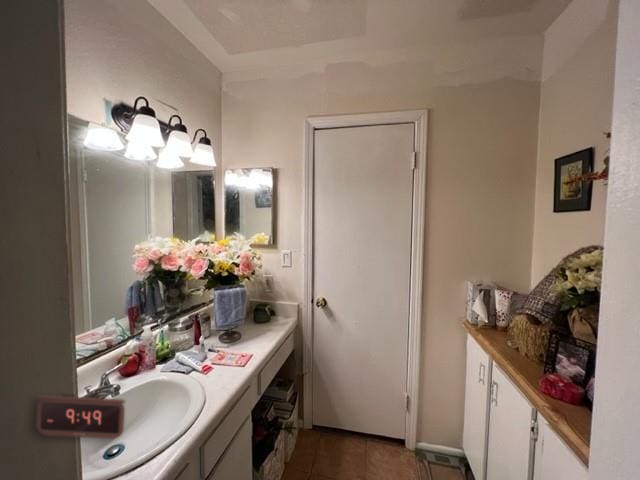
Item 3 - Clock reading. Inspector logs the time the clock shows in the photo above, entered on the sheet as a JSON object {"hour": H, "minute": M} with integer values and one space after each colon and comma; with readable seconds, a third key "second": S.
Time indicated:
{"hour": 9, "minute": 49}
